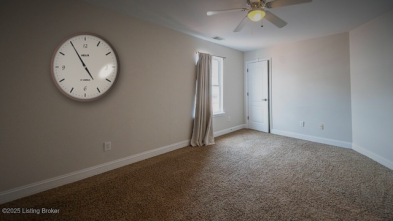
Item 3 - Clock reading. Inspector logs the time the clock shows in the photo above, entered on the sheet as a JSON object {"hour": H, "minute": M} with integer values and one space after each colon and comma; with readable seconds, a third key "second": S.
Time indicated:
{"hour": 4, "minute": 55}
